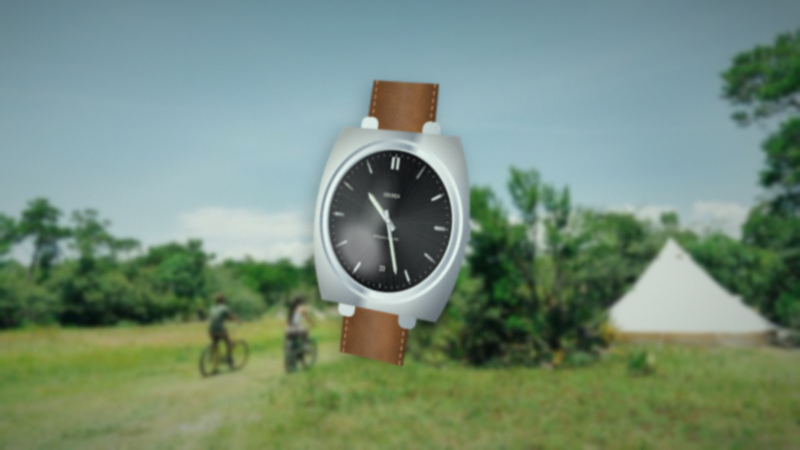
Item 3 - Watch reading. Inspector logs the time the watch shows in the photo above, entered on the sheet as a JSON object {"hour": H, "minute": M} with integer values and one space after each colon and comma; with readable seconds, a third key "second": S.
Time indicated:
{"hour": 10, "minute": 27}
